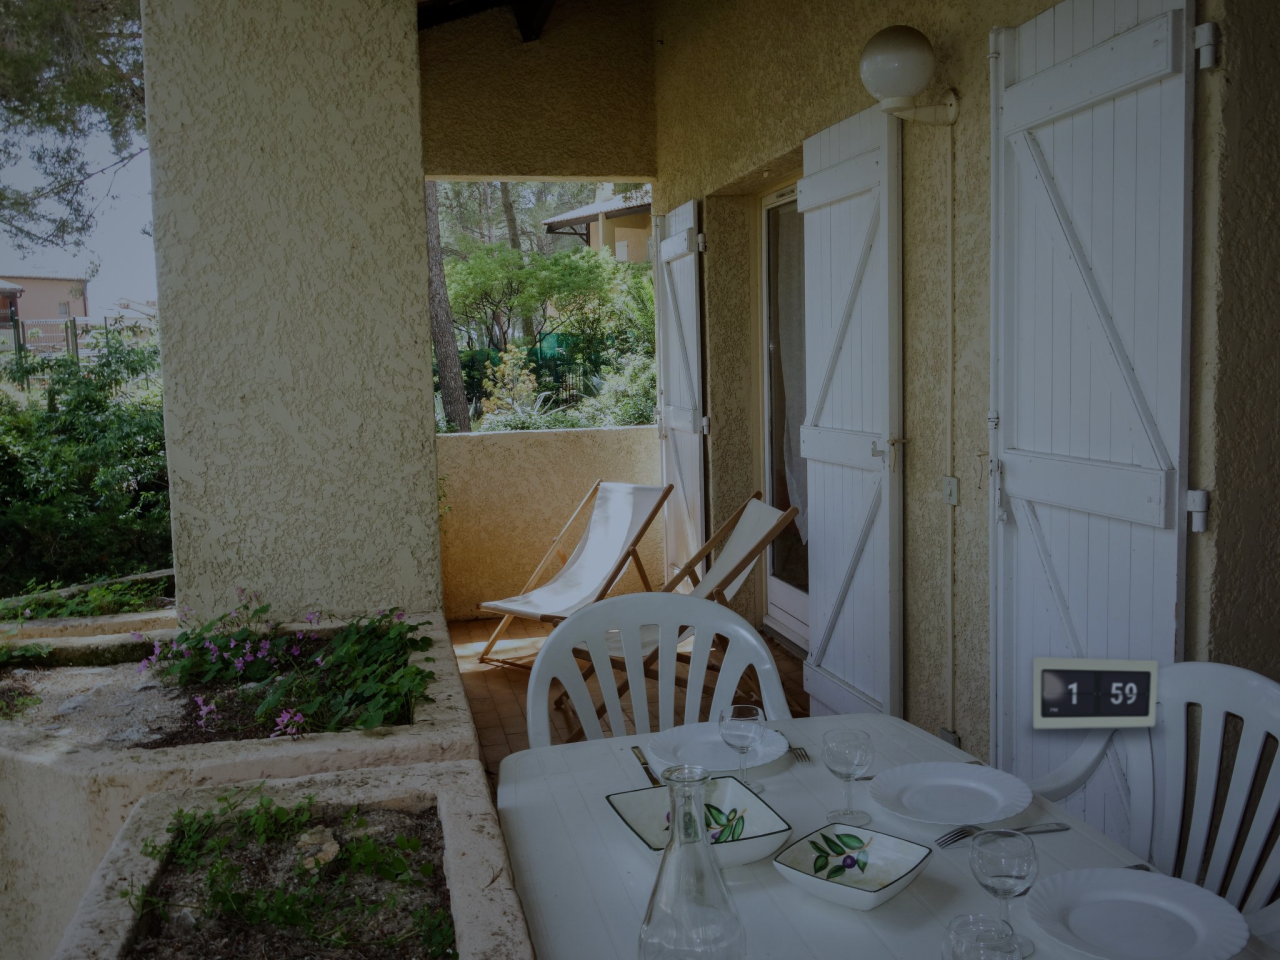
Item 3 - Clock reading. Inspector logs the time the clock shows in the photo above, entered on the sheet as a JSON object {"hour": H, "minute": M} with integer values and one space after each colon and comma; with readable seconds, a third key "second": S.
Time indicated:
{"hour": 1, "minute": 59}
